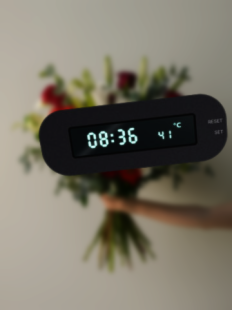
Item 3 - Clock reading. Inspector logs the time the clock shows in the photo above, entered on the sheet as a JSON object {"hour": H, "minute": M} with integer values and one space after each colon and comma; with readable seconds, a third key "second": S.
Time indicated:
{"hour": 8, "minute": 36}
